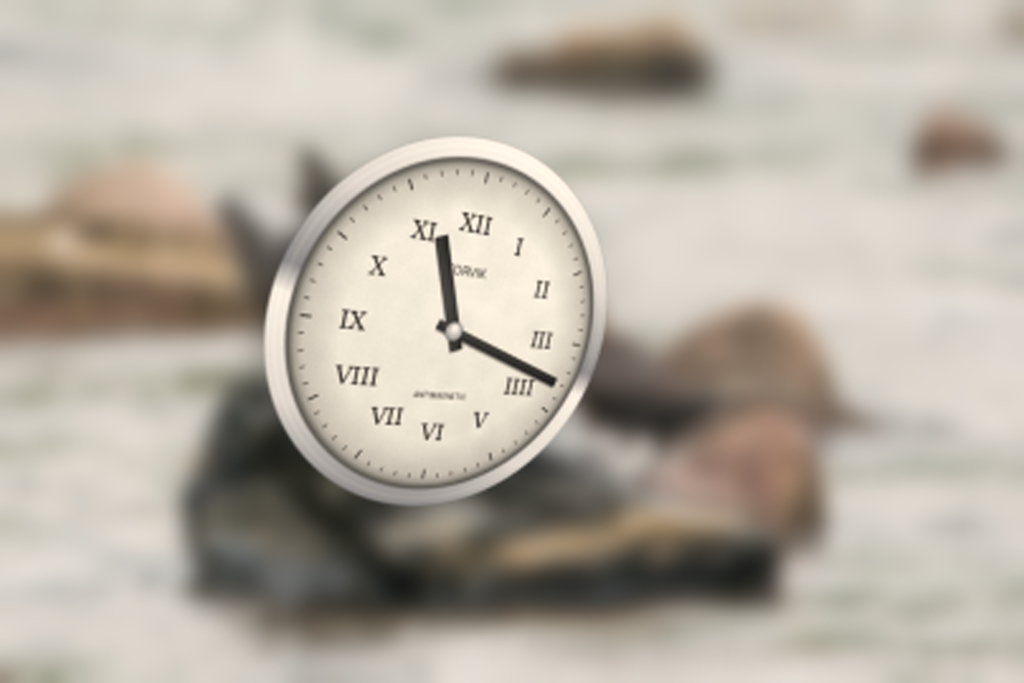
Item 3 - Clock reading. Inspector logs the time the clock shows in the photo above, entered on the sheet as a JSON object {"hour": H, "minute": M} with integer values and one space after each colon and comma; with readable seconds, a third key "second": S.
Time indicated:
{"hour": 11, "minute": 18}
